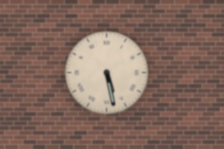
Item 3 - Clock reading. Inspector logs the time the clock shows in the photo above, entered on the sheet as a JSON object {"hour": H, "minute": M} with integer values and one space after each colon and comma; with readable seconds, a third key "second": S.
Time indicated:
{"hour": 5, "minute": 28}
